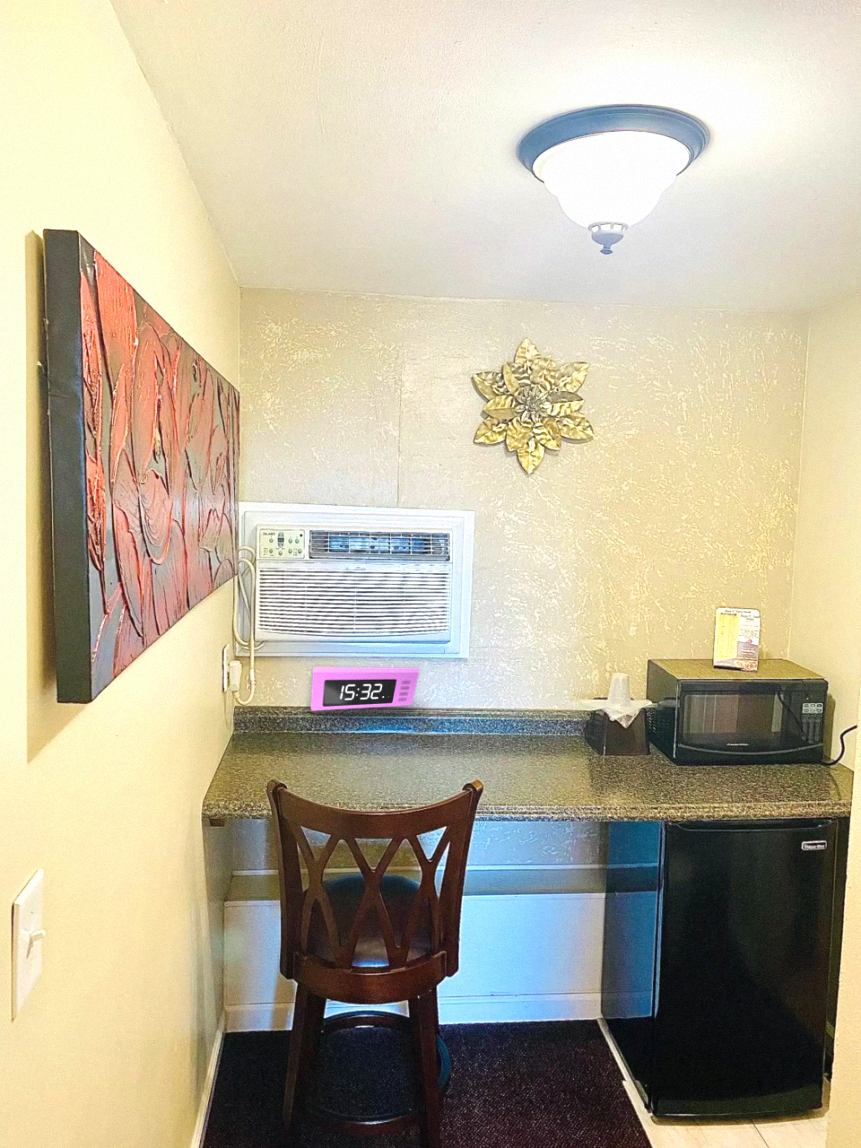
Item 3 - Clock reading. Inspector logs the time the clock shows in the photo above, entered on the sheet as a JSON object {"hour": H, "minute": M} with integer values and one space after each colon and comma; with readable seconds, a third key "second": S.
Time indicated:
{"hour": 15, "minute": 32}
